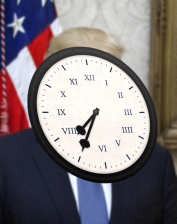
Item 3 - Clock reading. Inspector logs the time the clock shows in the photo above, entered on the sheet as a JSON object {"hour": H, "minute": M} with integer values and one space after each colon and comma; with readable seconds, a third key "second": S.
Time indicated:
{"hour": 7, "minute": 35}
